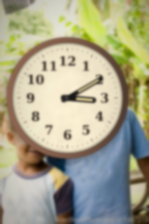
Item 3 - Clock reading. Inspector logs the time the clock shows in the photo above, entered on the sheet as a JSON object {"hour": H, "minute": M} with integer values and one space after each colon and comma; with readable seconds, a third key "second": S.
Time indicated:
{"hour": 3, "minute": 10}
